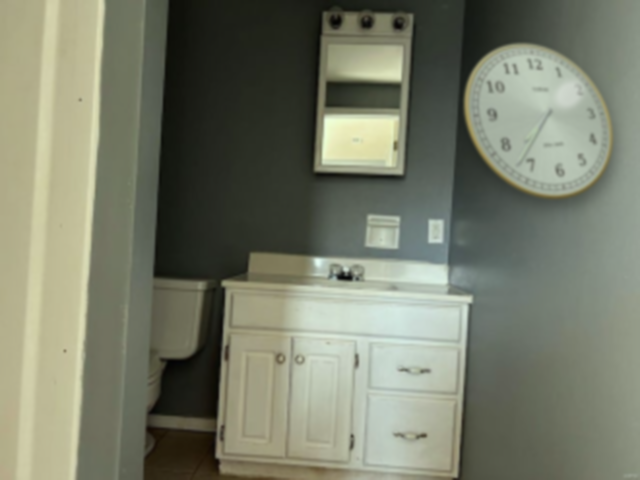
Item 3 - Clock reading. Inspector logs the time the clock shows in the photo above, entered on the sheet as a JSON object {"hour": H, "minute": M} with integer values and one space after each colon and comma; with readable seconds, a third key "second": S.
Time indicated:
{"hour": 7, "minute": 37}
